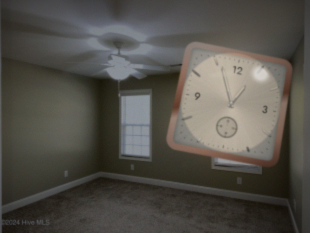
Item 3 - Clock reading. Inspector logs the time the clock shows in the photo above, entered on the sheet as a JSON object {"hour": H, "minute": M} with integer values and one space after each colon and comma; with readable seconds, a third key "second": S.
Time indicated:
{"hour": 12, "minute": 56}
